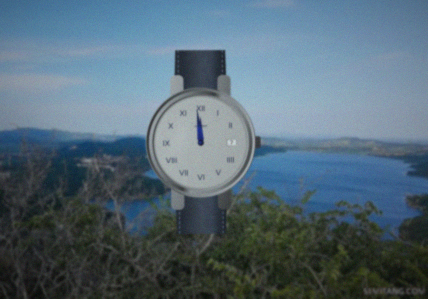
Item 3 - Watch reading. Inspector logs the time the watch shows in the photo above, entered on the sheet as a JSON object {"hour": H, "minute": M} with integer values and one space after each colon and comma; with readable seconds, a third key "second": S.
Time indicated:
{"hour": 11, "minute": 59}
